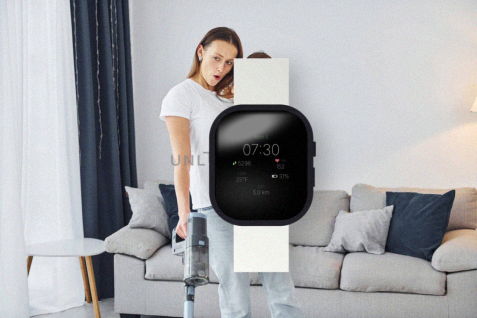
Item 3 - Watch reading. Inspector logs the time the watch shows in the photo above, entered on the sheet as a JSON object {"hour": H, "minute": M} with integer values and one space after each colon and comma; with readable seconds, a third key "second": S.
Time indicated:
{"hour": 7, "minute": 30}
